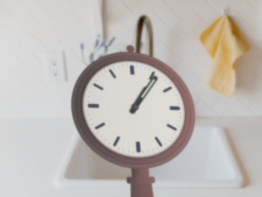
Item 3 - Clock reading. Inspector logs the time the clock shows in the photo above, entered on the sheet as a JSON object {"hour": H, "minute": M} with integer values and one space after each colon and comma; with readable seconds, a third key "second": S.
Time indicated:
{"hour": 1, "minute": 6}
